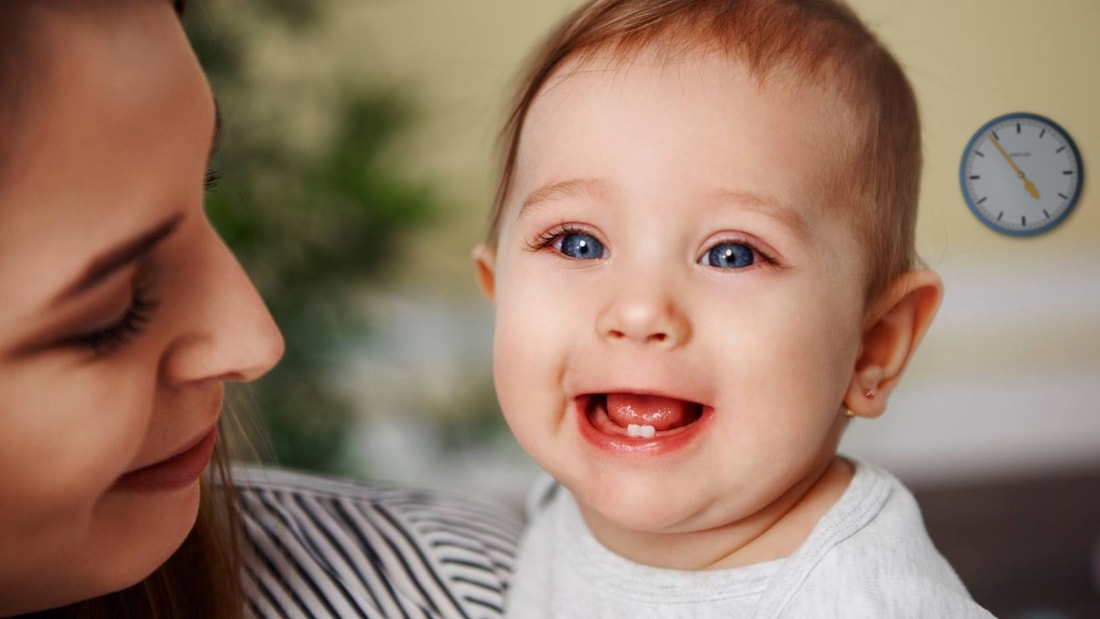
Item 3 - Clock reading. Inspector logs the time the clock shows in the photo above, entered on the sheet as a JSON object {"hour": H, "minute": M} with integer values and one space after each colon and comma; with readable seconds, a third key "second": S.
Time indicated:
{"hour": 4, "minute": 54}
